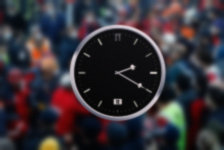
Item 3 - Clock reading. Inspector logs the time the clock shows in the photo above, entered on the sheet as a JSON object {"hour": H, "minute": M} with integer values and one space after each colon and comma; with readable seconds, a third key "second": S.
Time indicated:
{"hour": 2, "minute": 20}
